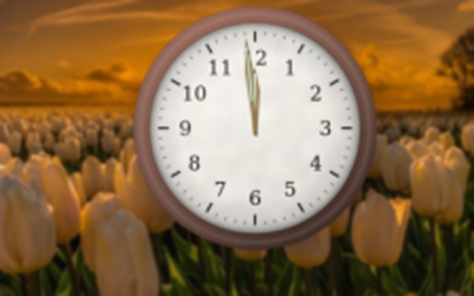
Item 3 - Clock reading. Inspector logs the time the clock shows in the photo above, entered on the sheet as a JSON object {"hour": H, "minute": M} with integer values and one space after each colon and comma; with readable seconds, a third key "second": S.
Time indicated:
{"hour": 11, "minute": 59}
